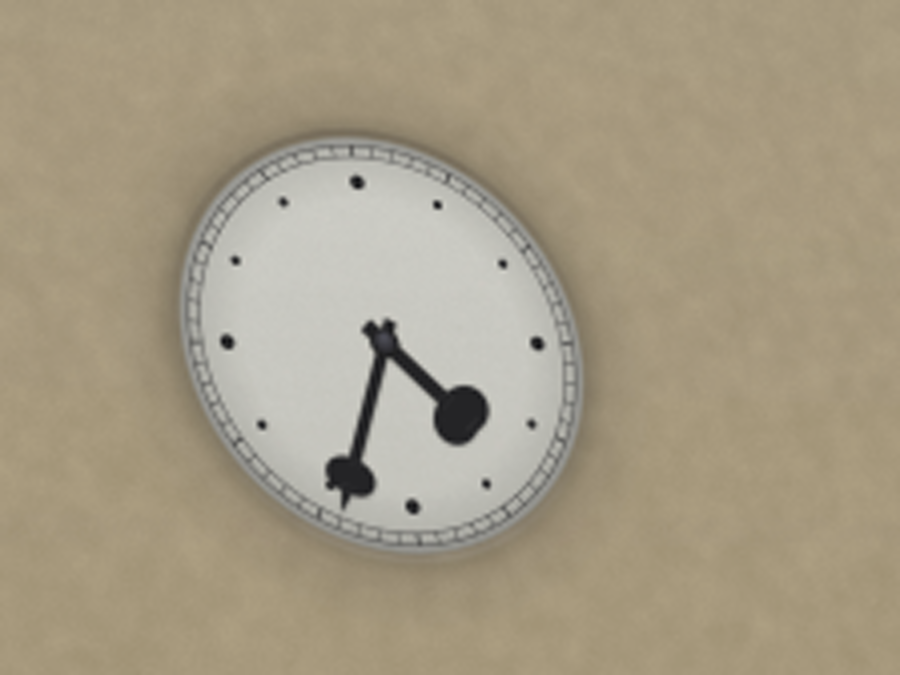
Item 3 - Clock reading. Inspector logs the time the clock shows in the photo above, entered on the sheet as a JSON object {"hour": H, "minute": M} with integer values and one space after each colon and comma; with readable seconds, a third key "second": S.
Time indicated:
{"hour": 4, "minute": 34}
